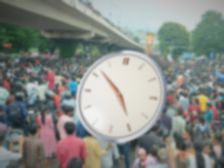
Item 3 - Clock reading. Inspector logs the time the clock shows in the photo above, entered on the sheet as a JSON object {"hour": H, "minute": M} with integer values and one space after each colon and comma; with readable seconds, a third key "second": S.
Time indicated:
{"hour": 4, "minute": 52}
